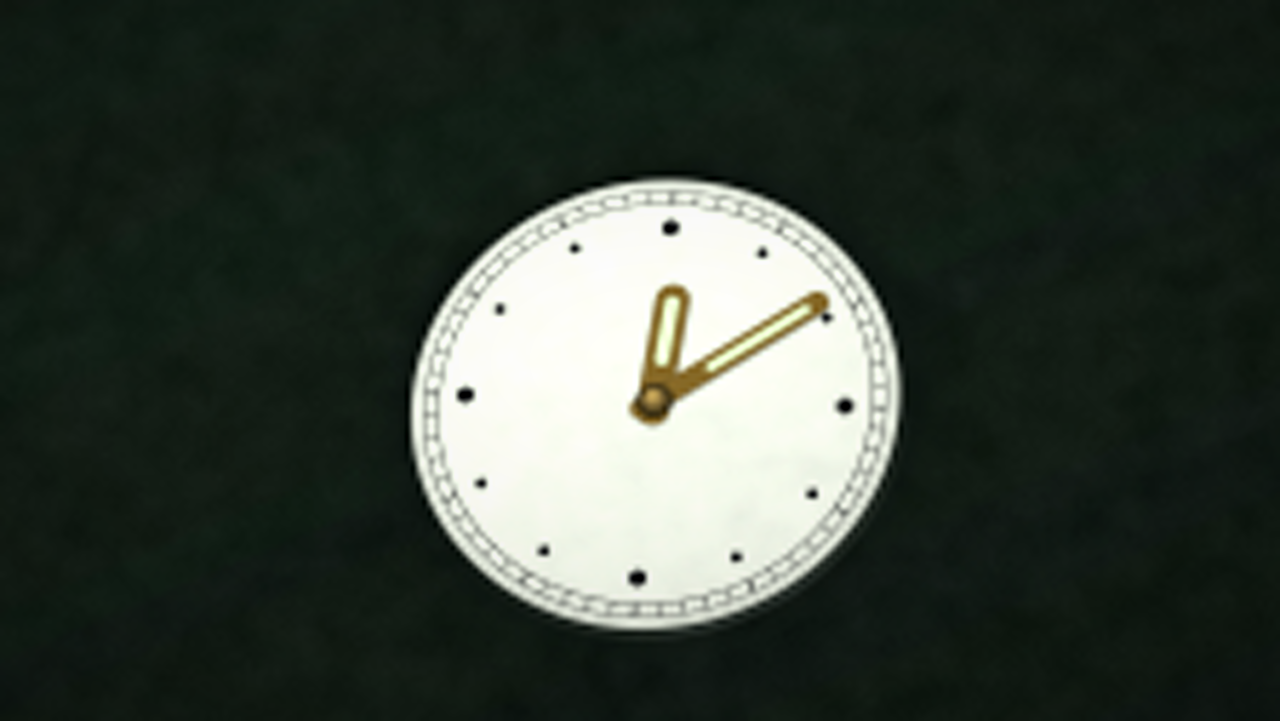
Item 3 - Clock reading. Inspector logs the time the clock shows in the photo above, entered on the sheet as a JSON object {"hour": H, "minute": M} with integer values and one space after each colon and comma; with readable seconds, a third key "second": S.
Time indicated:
{"hour": 12, "minute": 9}
